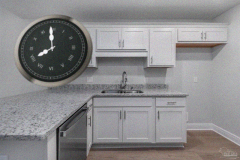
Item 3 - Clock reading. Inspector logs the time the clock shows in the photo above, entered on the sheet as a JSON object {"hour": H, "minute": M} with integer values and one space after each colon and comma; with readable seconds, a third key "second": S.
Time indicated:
{"hour": 7, "minute": 59}
